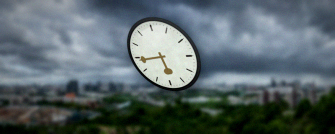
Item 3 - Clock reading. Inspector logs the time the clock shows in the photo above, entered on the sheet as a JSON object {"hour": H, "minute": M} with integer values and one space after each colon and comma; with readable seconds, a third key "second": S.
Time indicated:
{"hour": 5, "minute": 44}
